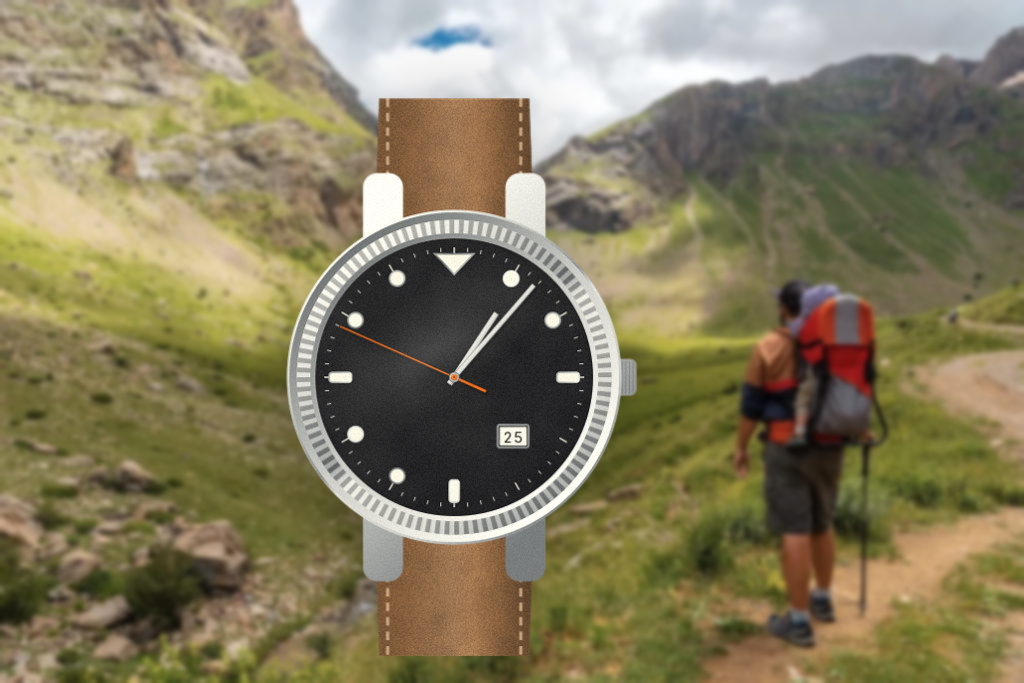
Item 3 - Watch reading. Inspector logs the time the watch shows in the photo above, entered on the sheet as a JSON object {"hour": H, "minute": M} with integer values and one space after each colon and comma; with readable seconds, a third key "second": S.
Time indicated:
{"hour": 1, "minute": 6, "second": 49}
